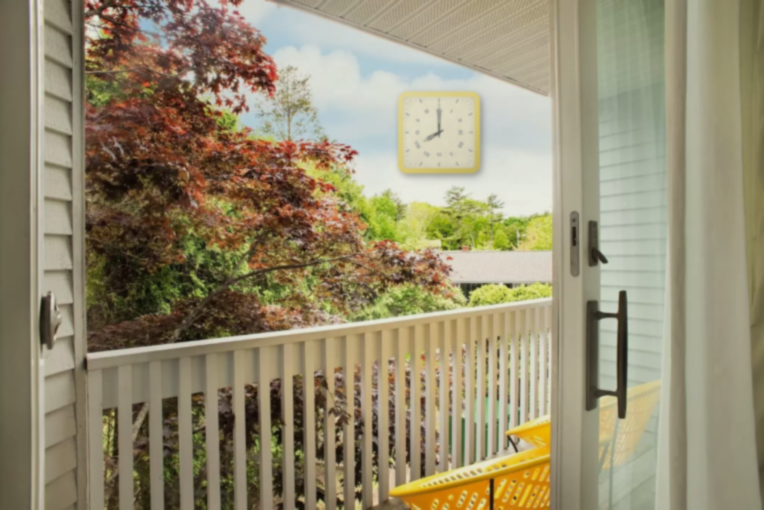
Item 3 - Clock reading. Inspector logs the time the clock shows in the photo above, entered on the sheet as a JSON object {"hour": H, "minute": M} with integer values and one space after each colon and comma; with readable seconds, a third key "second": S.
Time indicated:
{"hour": 8, "minute": 0}
